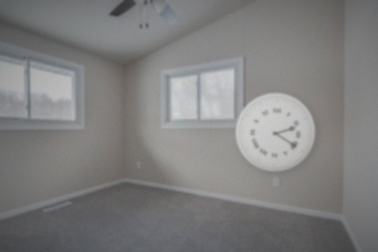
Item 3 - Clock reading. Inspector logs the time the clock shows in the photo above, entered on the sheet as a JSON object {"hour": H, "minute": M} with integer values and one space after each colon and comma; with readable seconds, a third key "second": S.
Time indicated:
{"hour": 2, "minute": 20}
